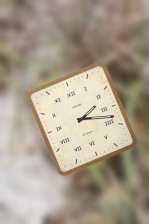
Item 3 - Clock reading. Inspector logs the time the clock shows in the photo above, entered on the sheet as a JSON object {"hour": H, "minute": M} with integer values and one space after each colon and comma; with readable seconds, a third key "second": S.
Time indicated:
{"hour": 2, "minute": 18}
